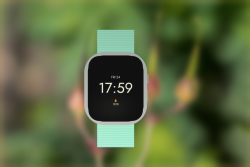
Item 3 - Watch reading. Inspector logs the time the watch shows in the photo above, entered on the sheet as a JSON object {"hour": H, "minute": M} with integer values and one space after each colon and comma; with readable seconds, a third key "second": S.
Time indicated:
{"hour": 17, "minute": 59}
